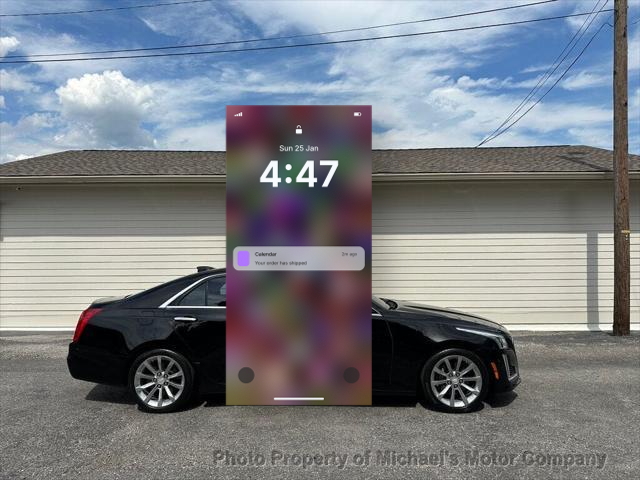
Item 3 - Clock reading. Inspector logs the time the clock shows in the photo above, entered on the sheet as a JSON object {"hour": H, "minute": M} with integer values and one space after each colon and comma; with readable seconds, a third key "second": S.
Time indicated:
{"hour": 4, "minute": 47}
